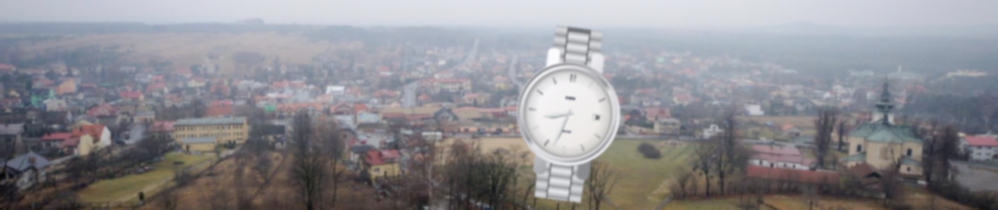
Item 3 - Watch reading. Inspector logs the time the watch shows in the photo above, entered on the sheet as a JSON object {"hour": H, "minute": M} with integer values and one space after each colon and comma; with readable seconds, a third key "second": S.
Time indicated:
{"hour": 8, "minute": 33}
